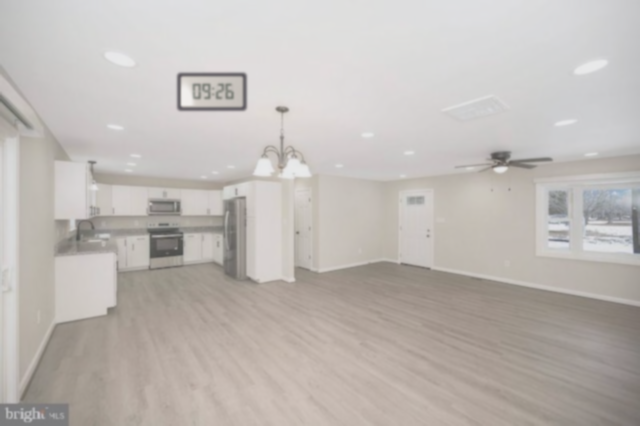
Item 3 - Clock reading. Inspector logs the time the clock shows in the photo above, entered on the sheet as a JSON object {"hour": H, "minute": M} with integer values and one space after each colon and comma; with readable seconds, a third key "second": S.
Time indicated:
{"hour": 9, "minute": 26}
